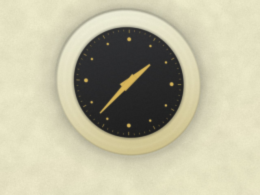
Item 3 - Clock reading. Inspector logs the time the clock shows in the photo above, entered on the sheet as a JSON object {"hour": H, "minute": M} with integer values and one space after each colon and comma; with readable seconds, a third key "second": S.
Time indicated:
{"hour": 1, "minute": 37}
